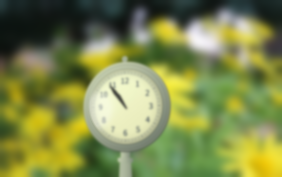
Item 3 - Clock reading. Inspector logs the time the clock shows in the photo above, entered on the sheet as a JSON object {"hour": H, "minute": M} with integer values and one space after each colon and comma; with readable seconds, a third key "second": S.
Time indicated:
{"hour": 10, "minute": 54}
